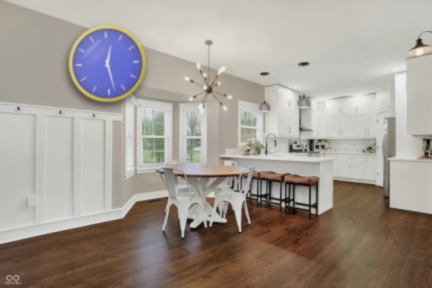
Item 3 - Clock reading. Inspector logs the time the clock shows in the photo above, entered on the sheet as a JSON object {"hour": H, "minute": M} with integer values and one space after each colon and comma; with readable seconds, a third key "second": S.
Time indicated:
{"hour": 12, "minute": 28}
